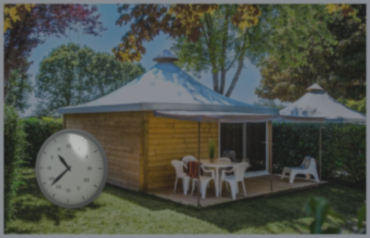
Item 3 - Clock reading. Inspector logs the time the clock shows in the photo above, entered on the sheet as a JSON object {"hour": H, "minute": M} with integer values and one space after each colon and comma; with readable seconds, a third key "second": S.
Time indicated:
{"hour": 10, "minute": 38}
